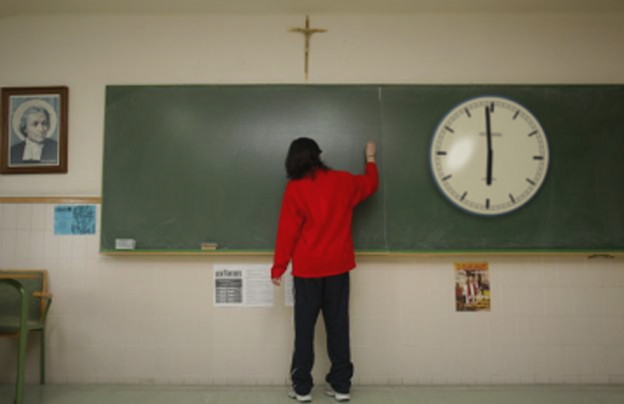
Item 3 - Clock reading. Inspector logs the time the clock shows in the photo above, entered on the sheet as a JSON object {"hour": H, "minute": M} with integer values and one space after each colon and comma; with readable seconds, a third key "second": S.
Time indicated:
{"hour": 5, "minute": 59}
